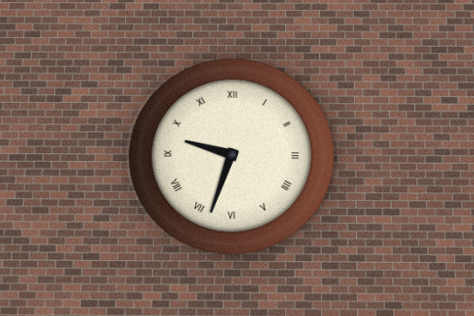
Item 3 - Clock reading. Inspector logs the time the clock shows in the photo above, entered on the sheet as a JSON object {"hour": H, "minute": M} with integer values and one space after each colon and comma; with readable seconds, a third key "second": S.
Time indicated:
{"hour": 9, "minute": 33}
